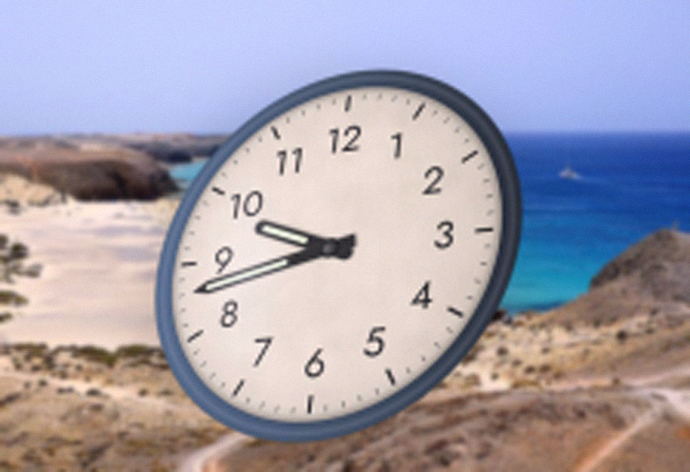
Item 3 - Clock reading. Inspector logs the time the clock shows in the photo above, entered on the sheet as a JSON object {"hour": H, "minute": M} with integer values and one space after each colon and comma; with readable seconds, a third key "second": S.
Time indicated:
{"hour": 9, "minute": 43}
